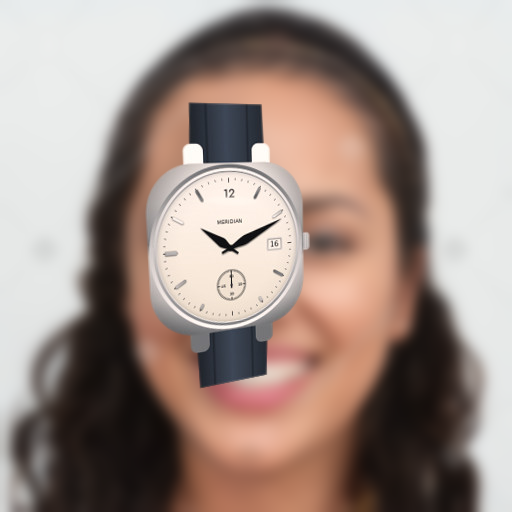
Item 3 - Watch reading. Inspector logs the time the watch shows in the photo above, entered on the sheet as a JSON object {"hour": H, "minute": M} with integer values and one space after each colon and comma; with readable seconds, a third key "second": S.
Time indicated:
{"hour": 10, "minute": 11}
